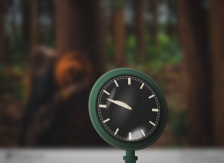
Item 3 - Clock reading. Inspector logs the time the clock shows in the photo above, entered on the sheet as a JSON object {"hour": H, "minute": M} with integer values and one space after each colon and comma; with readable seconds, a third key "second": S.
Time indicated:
{"hour": 9, "minute": 48}
